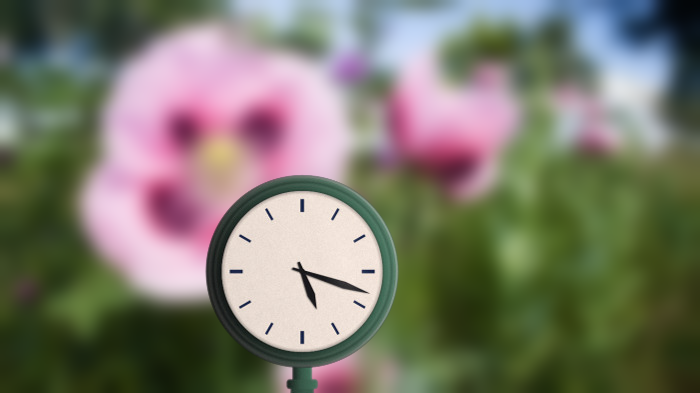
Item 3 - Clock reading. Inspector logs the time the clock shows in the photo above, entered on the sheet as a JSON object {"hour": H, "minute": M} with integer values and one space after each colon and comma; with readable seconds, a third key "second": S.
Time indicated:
{"hour": 5, "minute": 18}
